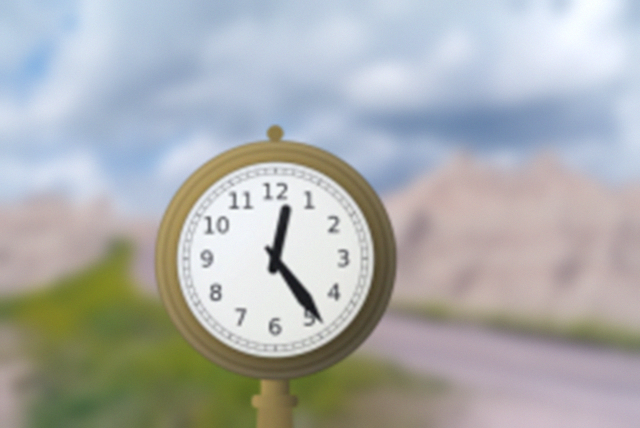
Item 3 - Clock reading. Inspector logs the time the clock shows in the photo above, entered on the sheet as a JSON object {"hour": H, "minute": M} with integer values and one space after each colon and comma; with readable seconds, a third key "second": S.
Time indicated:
{"hour": 12, "minute": 24}
